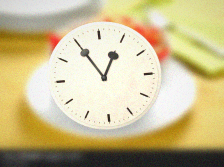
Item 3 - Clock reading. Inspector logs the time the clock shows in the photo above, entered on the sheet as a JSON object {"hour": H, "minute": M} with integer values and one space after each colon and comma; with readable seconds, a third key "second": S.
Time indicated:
{"hour": 12, "minute": 55}
